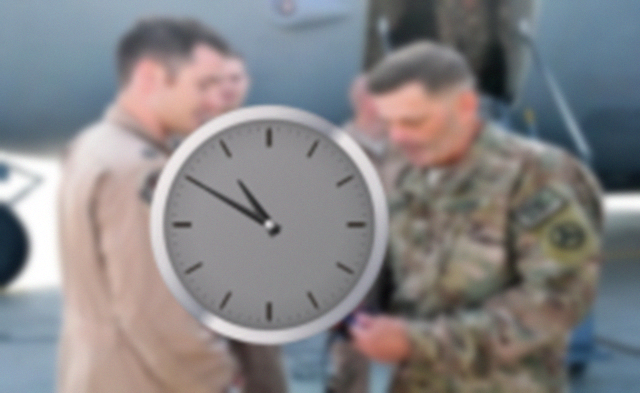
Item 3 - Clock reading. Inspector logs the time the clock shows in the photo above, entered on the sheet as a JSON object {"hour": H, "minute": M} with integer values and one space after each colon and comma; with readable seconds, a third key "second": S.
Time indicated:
{"hour": 10, "minute": 50}
